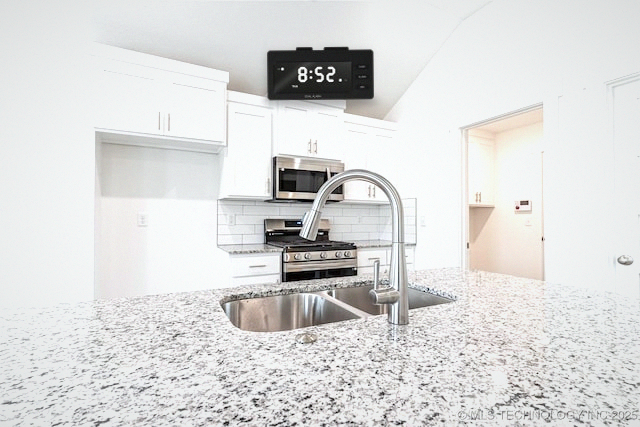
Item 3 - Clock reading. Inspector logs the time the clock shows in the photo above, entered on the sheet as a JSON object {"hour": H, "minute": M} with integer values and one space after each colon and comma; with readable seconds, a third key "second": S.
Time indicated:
{"hour": 8, "minute": 52}
